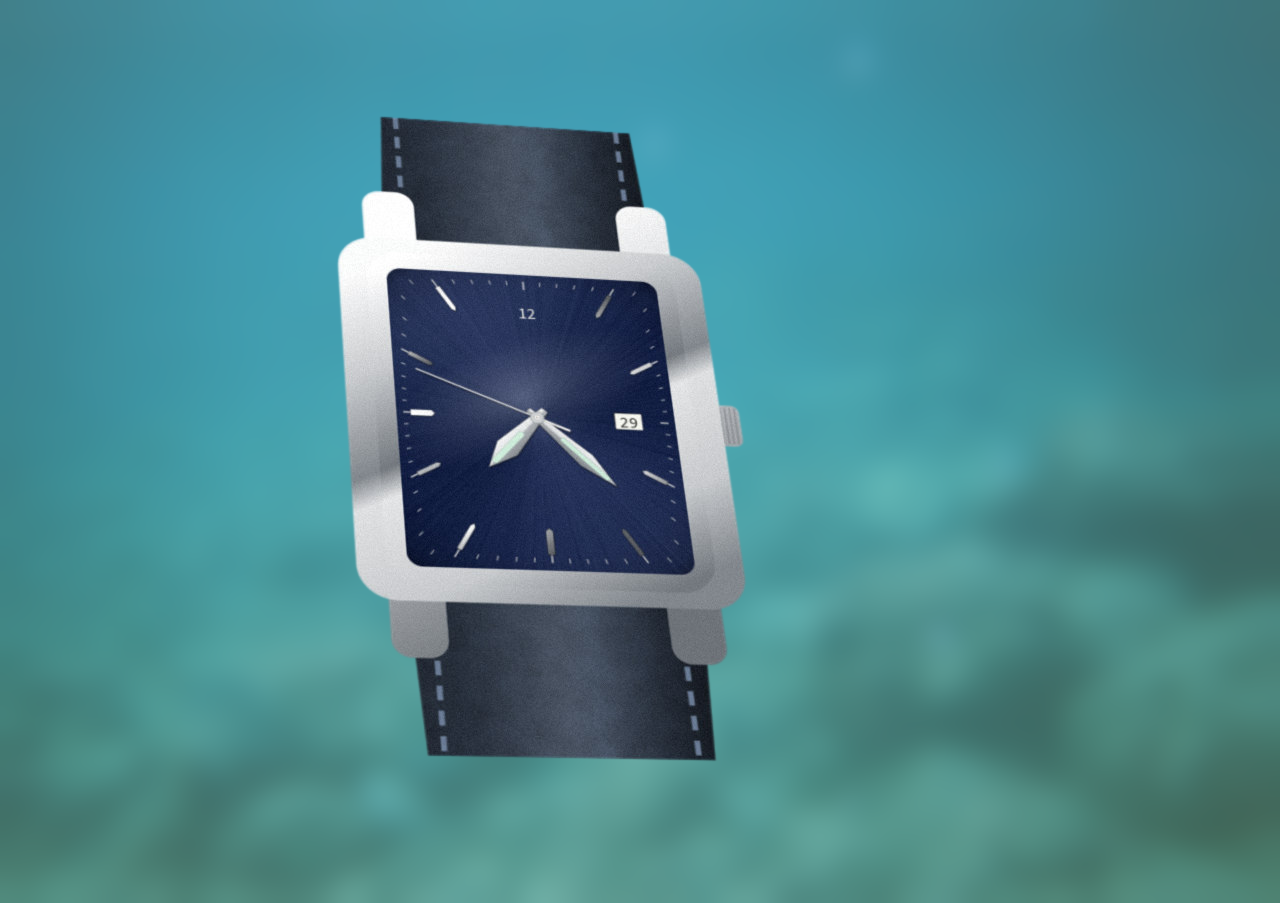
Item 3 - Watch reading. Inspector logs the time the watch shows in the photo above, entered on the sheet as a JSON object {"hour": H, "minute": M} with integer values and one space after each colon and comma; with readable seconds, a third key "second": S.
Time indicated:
{"hour": 7, "minute": 22, "second": 49}
